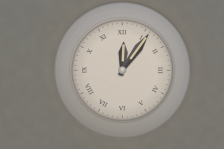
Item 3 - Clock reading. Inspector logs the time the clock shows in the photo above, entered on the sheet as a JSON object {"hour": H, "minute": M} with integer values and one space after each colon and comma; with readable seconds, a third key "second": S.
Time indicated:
{"hour": 12, "minute": 6}
